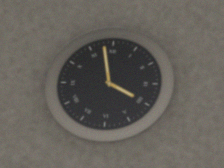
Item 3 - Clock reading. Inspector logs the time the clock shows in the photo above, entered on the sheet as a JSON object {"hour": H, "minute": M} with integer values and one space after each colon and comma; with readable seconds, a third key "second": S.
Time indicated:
{"hour": 3, "minute": 58}
